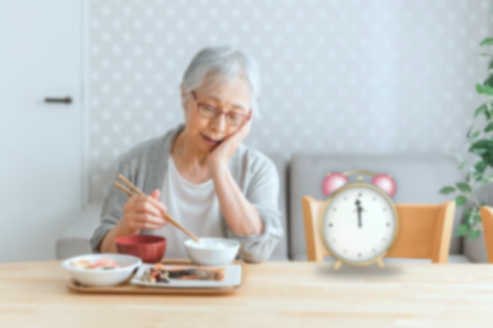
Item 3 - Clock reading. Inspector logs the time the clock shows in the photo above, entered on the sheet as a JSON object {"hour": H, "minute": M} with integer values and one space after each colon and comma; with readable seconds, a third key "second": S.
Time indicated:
{"hour": 11, "minute": 59}
